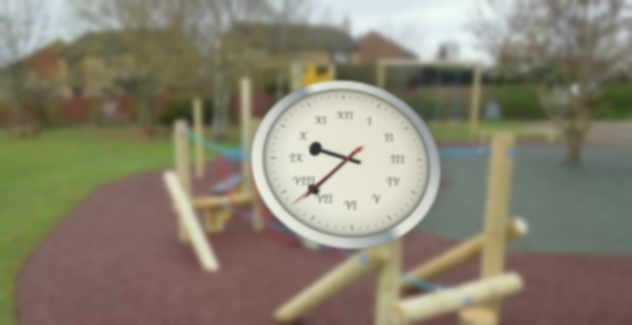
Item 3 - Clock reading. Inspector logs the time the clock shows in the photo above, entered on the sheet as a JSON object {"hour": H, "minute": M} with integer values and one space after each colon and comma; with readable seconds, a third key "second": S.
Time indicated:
{"hour": 9, "minute": 37, "second": 38}
